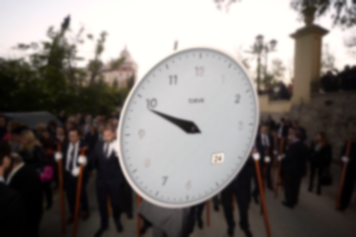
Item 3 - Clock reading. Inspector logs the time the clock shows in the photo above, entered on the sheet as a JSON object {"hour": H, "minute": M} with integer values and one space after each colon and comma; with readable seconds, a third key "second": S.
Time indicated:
{"hour": 9, "minute": 49}
